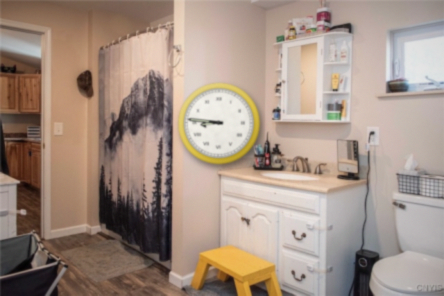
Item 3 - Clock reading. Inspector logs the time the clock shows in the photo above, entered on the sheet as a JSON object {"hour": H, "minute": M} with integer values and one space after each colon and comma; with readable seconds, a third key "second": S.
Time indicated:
{"hour": 8, "minute": 46}
